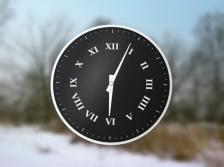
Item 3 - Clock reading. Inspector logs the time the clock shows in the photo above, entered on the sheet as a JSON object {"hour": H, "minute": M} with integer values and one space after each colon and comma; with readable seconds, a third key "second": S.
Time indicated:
{"hour": 6, "minute": 4}
